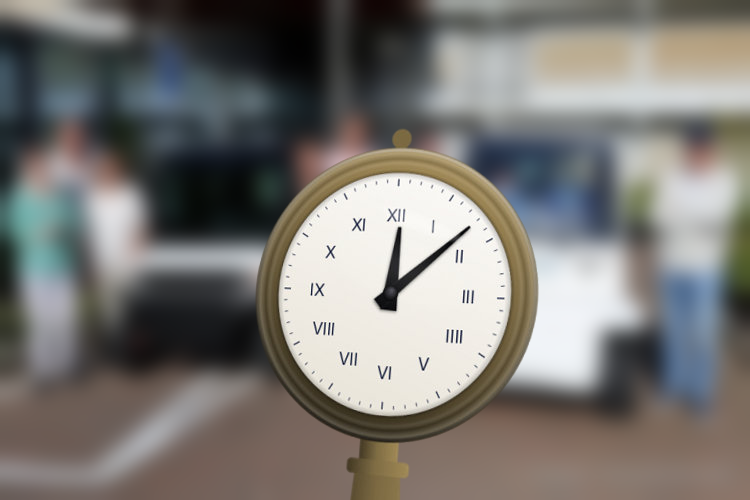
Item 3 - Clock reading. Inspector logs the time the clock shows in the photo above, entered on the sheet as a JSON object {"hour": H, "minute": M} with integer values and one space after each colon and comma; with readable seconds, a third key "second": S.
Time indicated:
{"hour": 12, "minute": 8}
